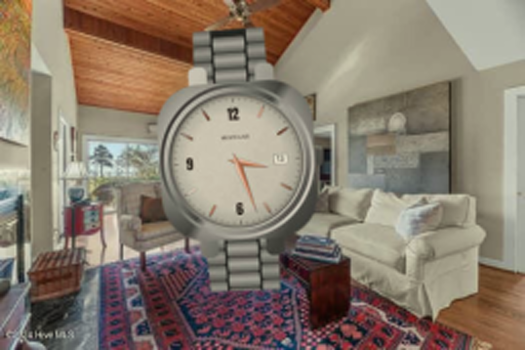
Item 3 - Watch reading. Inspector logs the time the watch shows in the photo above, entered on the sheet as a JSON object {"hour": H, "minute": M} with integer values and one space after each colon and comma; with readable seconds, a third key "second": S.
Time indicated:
{"hour": 3, "minute": 27}
